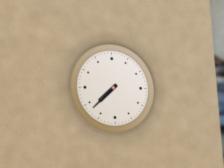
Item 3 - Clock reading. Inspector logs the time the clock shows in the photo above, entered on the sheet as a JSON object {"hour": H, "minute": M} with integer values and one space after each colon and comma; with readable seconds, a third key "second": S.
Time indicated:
{"hour": 7, "minute": 38}
